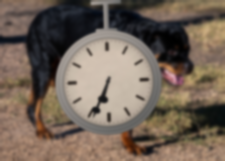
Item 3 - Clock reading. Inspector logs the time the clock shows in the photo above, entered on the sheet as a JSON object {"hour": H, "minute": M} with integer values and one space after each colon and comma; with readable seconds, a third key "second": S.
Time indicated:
{"hour": 6, "minute": 34}
